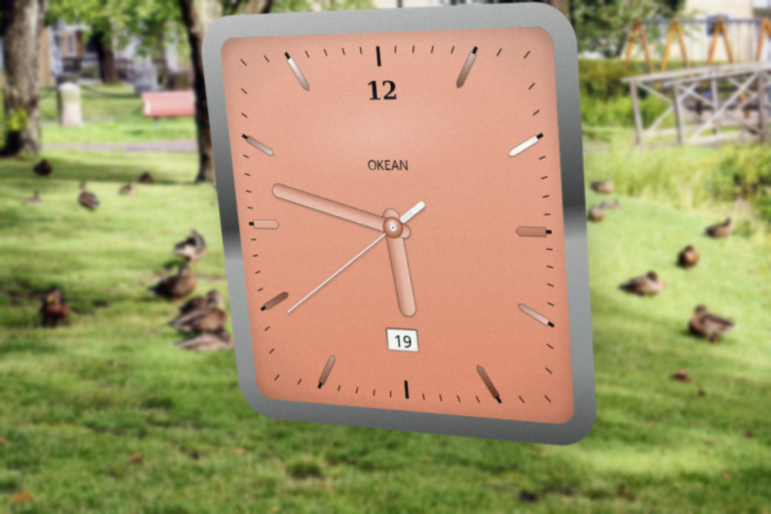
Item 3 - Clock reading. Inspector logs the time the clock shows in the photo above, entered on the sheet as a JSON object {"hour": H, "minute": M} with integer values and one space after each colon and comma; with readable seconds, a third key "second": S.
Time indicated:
{"hour": 5, "minute": 47, "second": 39}
